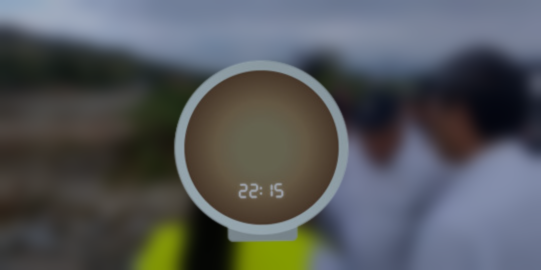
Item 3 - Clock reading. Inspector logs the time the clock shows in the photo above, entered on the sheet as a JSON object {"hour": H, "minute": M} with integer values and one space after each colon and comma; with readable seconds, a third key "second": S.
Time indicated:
{"hour": 22, "minute": 15}
